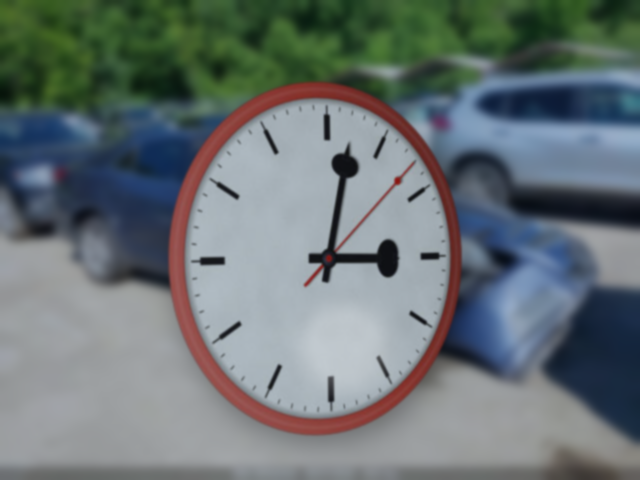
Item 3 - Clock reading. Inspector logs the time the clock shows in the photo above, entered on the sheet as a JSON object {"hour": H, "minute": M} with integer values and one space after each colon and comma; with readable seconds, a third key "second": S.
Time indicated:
{"hour": 3, "minute": 2, "second": 8}
